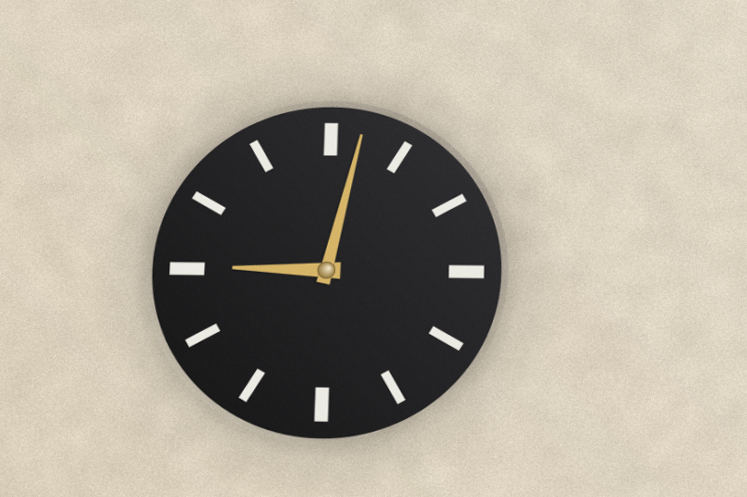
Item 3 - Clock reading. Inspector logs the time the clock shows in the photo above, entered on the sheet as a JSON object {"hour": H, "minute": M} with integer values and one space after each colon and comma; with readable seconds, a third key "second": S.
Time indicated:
{"hour": 9, "minute": 2}
